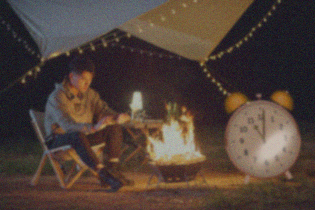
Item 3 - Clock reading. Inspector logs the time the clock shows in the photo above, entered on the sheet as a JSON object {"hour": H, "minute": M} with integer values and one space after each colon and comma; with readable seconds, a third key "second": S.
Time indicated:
{"hour": 11, "minute": 1}
